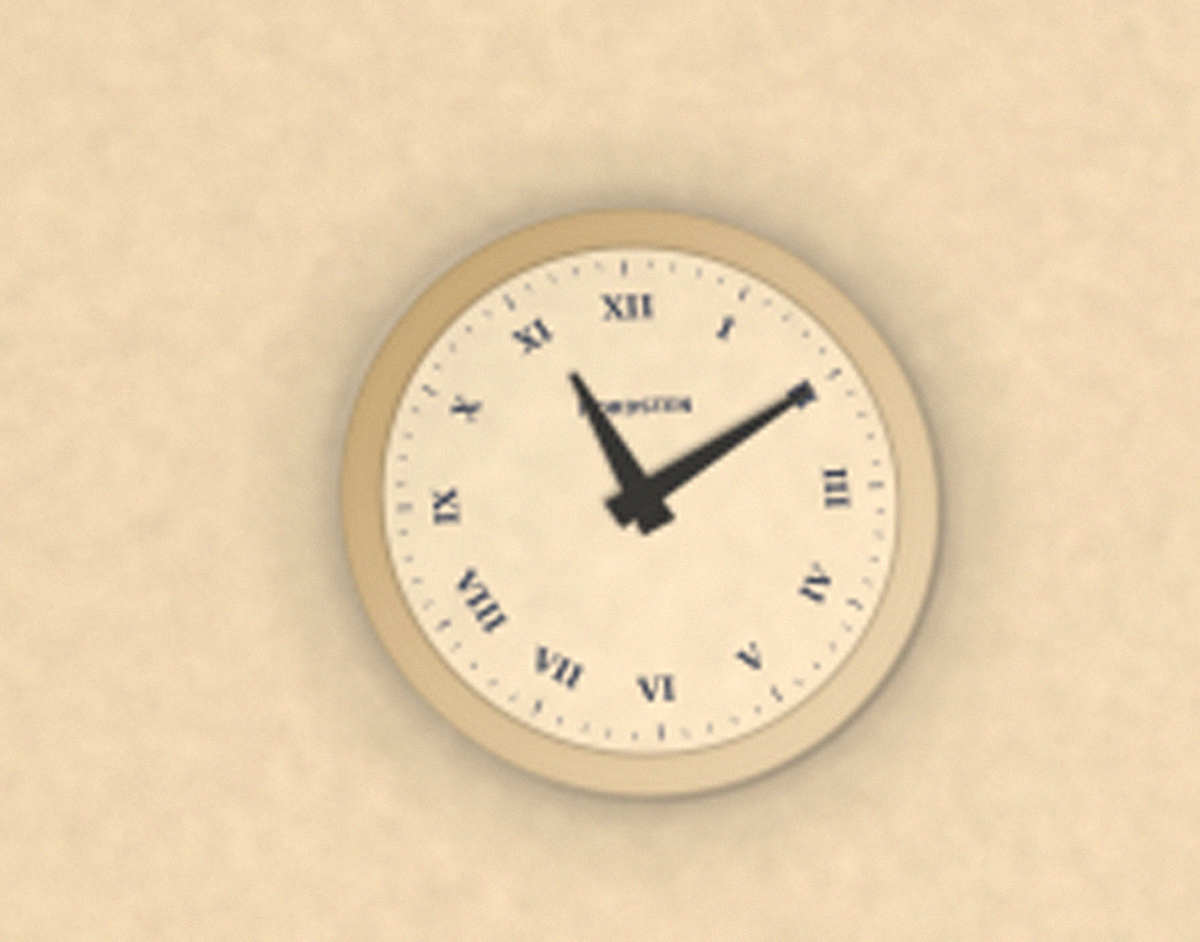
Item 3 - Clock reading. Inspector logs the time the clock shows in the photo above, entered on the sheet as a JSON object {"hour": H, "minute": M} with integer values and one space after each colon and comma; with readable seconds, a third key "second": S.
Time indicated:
{"hour": 11, "minute": 10}
